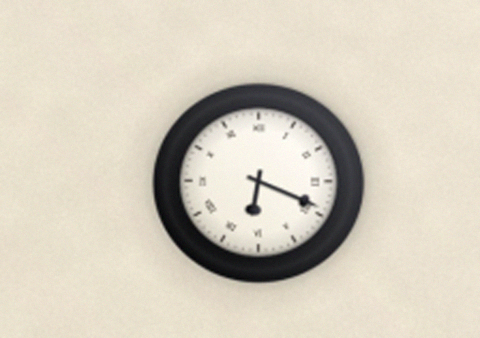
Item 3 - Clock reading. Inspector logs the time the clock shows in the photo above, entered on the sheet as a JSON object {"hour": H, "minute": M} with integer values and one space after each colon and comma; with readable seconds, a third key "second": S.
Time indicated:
{"hour": 6, "minute": 19}
